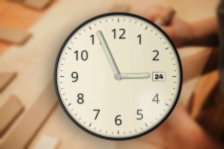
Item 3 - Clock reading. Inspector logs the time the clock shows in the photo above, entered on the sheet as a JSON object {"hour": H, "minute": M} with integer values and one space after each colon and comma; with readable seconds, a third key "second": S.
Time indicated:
{"hour": 2, "minute": 56}
